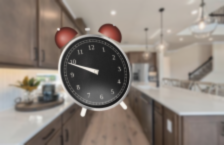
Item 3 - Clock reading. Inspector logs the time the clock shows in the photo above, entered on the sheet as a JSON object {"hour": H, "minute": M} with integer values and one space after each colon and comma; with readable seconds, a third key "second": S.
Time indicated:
{"hour": 9, "minute": 49}
